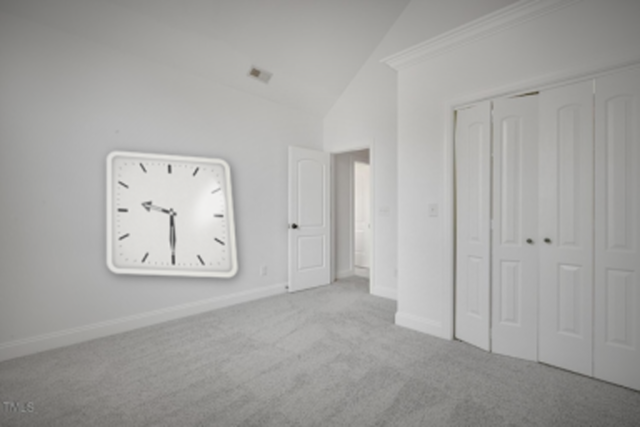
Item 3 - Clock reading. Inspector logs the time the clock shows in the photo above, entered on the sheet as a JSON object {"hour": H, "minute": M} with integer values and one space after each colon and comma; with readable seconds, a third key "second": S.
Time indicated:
{"hour": 9, "minute": 30}
